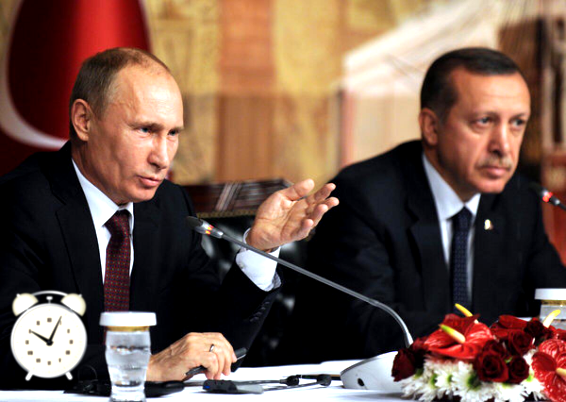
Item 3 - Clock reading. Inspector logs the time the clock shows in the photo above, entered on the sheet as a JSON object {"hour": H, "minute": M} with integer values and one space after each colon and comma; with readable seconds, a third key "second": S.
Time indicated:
{"hour": 10, "minute": 4}
